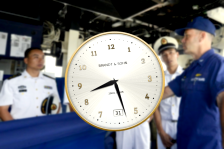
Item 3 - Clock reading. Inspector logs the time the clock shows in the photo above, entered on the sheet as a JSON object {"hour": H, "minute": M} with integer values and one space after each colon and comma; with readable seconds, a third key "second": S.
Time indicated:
{"hour": 8, "minute": 28}
